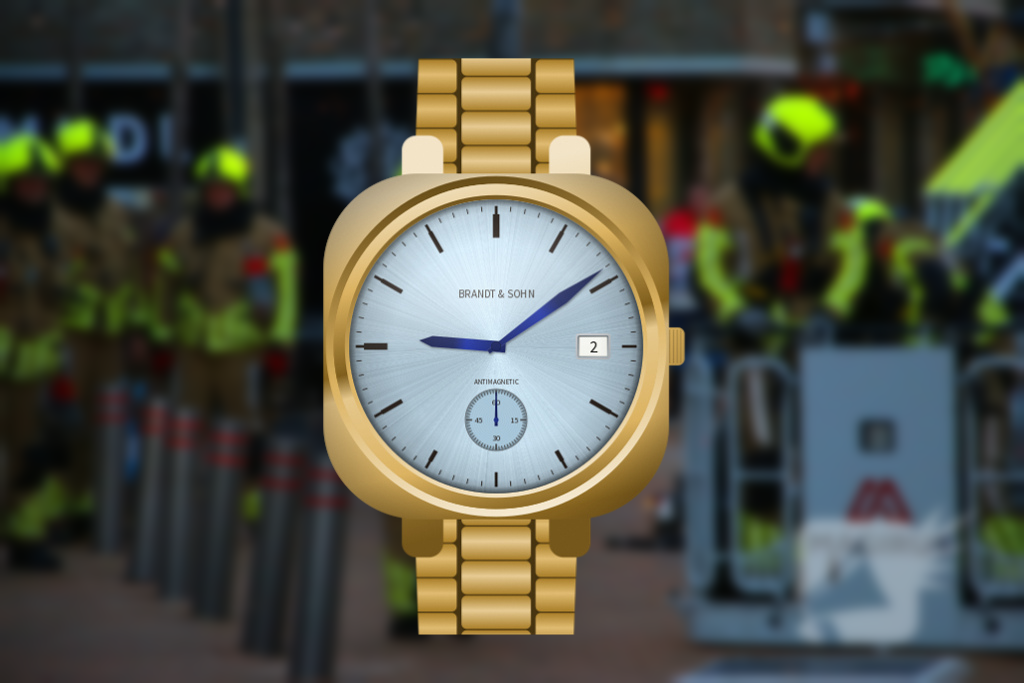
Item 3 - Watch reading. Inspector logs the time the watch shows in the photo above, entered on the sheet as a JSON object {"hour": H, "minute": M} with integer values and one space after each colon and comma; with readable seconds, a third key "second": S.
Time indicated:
{"hour": 9, "minute": 9}
